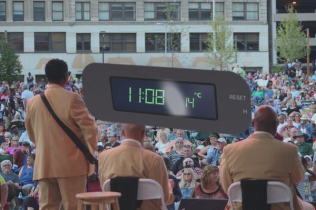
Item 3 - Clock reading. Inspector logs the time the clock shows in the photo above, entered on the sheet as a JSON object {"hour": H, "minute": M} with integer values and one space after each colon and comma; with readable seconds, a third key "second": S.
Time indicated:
{"hour": 11, "minute": 8}
